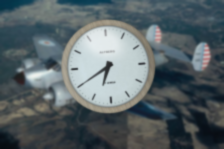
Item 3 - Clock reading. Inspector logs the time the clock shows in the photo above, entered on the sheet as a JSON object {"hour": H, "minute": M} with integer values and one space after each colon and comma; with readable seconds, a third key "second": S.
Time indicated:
{"hour": 6, "minute": 40}
